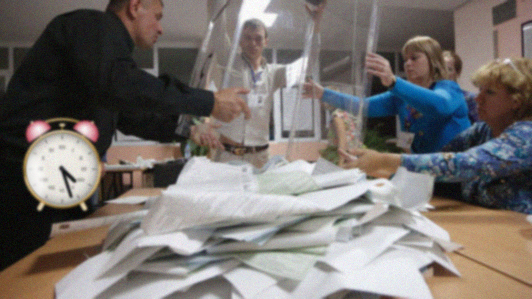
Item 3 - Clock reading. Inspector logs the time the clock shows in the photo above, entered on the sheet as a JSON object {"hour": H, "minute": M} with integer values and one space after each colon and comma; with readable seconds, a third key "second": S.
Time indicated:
{"hour": 4, "minute": 27}
